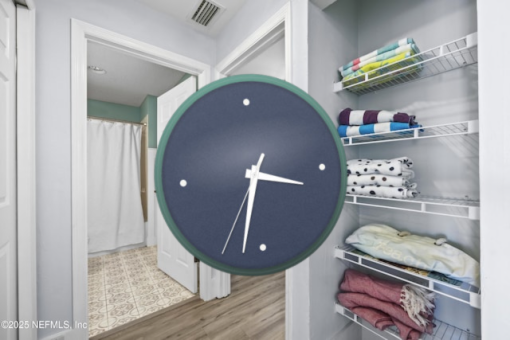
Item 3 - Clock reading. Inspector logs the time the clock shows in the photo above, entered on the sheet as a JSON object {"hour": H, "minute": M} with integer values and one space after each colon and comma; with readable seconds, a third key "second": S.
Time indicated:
{"hour": 3, "minute": 32, "second": 35}
